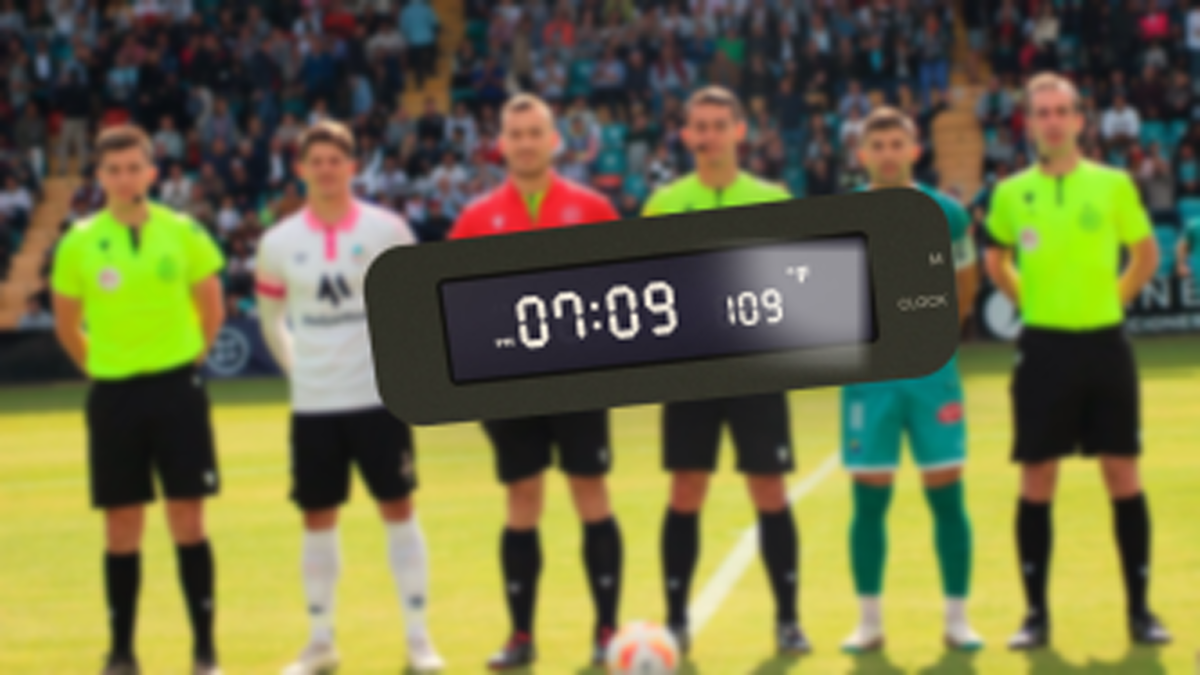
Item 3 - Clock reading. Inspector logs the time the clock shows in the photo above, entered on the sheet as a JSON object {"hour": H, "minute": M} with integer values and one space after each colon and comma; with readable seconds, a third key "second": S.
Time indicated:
{"hour": 7, "minute": 9}
